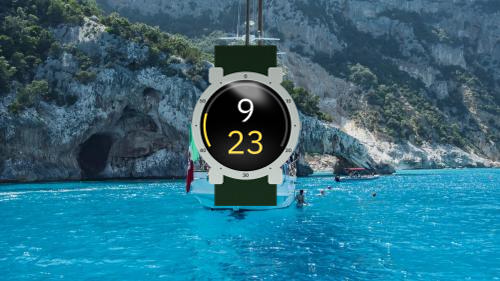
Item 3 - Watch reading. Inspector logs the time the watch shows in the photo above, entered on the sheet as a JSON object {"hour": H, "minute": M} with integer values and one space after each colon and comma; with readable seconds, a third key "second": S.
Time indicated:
{"hour": 9, "minute": 23}
